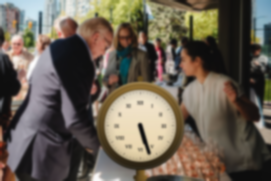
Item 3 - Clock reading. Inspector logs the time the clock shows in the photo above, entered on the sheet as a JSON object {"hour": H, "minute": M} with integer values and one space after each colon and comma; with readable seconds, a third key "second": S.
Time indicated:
{"hour": 5, "minute": 27}
